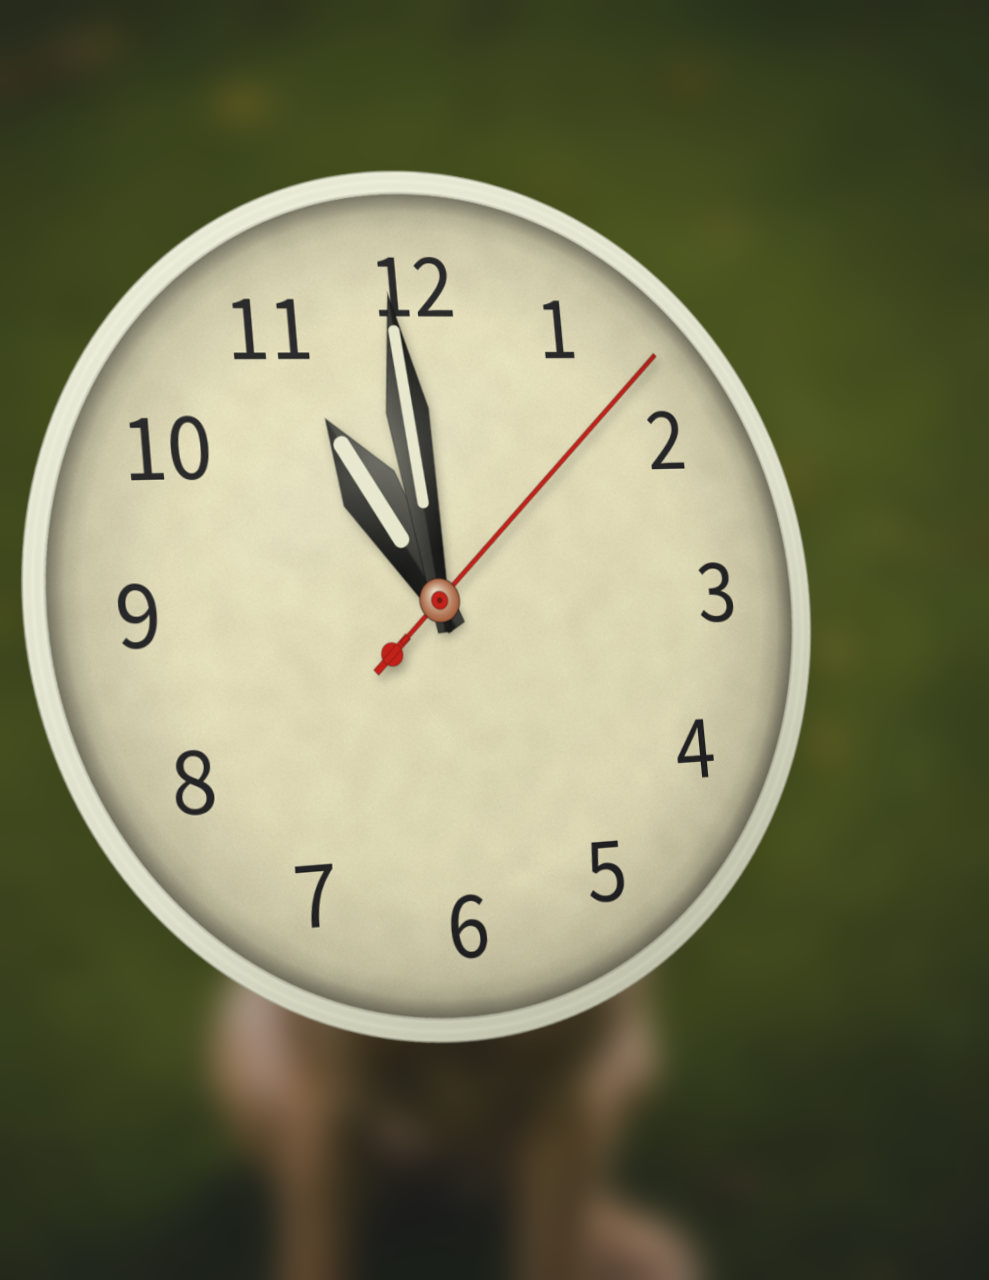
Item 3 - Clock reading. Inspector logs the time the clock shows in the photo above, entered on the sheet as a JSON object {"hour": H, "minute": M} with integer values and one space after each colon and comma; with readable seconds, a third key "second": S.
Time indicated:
{"hour": 10, "minute": 59, "second": 8}
